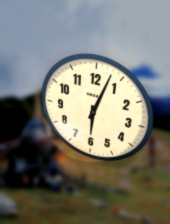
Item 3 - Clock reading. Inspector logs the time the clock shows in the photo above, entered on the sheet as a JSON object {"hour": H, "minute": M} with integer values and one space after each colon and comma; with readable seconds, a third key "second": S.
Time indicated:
{"hour": 6, "minute": 3}
